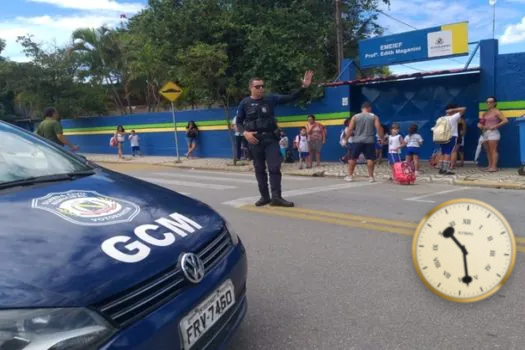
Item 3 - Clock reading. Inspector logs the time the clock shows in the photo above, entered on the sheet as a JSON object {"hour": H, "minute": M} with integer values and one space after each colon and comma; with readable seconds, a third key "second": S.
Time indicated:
{"hour": 10, "minute": 28}
